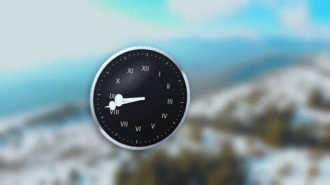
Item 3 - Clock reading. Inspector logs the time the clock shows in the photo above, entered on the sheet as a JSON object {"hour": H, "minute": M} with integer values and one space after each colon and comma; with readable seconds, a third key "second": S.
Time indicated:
{"hour": 8, "minute": 42}
